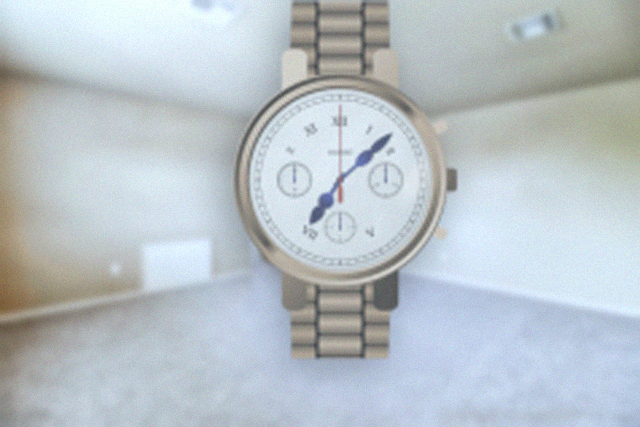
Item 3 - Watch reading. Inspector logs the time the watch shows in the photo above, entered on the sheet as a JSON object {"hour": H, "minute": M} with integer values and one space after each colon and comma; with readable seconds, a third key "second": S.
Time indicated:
{"hour": 7, "minute": 8}
